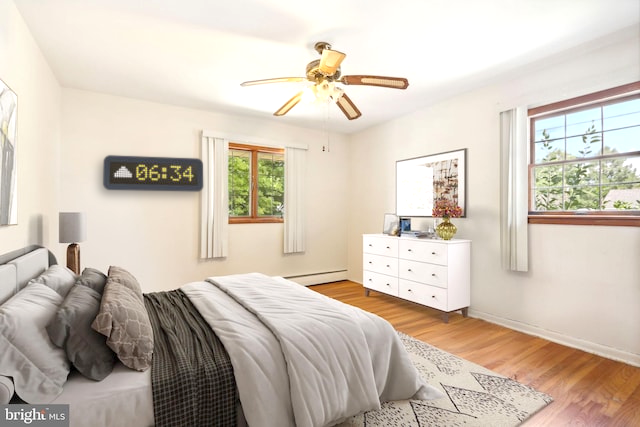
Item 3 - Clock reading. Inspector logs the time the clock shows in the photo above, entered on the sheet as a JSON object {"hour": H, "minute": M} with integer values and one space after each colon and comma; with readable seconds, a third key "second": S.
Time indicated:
{"hour": 6, "minute": 34}
